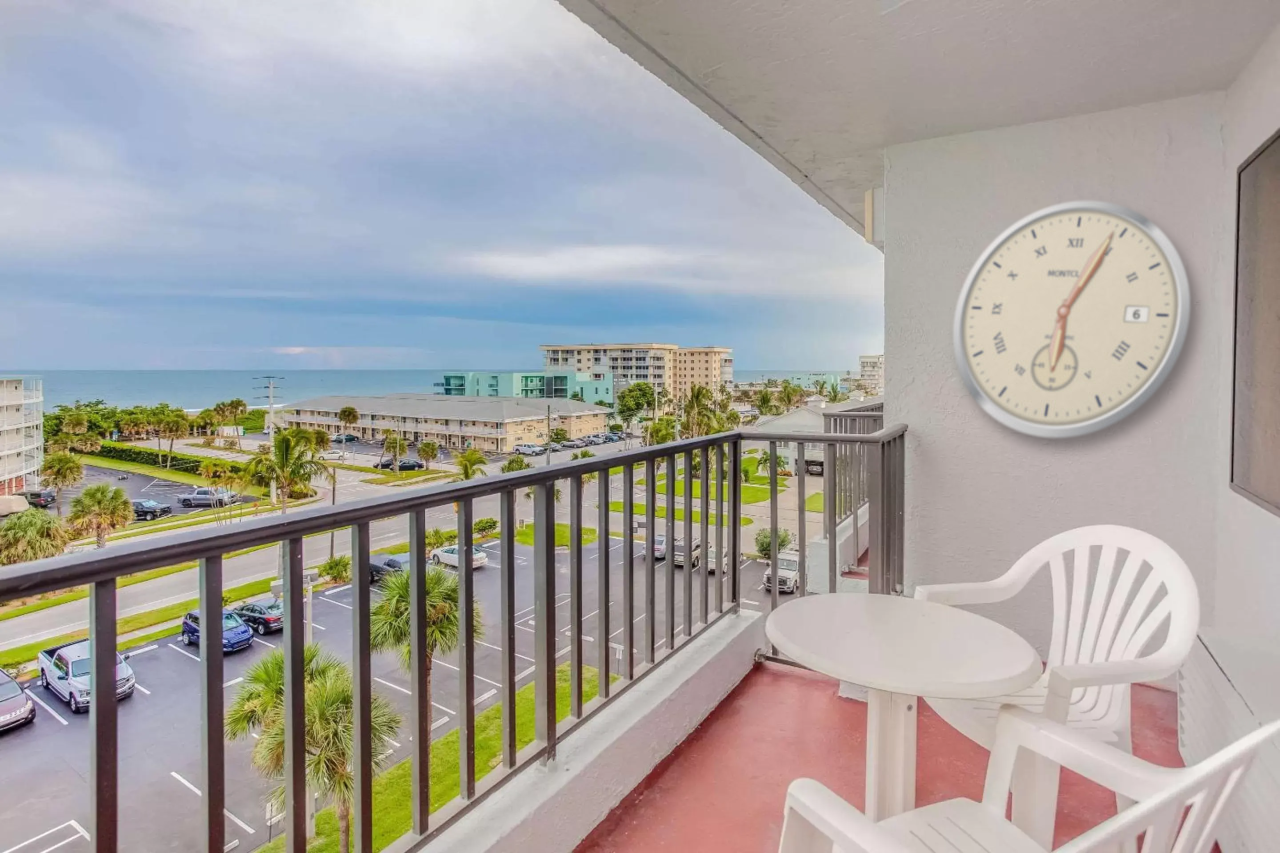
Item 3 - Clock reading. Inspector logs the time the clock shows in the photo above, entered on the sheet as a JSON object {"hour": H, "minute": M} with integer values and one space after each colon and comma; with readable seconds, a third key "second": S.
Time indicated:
{"hour": 6, "minute": 4}
